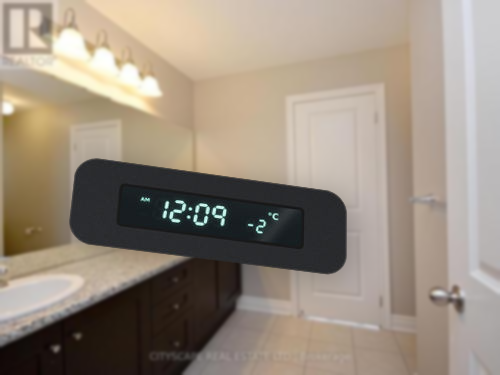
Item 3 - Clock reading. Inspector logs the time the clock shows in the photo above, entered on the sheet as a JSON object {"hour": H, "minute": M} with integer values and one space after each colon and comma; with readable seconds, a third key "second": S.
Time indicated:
{"hour": 12, "minute": 9}
